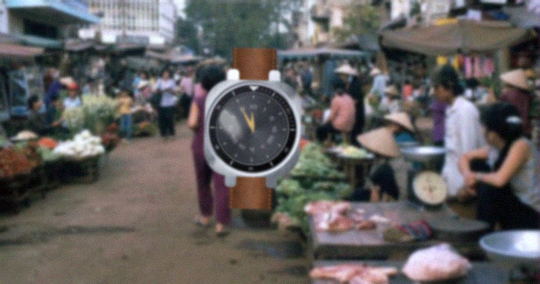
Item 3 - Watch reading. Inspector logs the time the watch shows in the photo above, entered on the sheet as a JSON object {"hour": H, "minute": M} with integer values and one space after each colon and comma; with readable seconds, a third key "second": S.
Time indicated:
{"hour": 11, "minute": 55}
